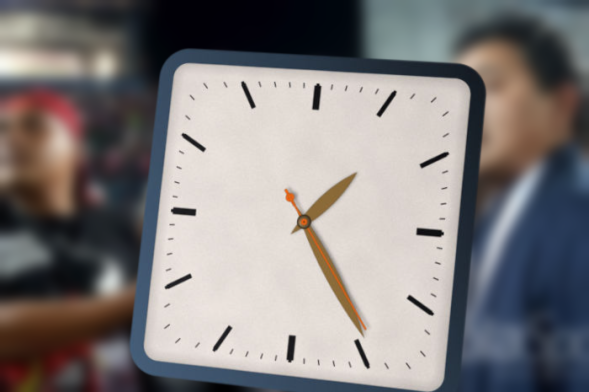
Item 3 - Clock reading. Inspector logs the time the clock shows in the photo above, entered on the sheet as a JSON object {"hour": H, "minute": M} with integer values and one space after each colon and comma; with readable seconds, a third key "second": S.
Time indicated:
{"hour": 1, "minute": 24, "second": 24}
